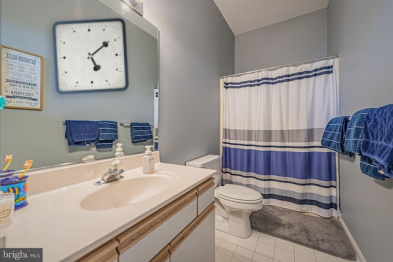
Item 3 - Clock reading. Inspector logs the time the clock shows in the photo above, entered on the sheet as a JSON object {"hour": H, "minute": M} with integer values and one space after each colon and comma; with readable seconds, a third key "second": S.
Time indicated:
{"hour": 5, "minute": 9}
